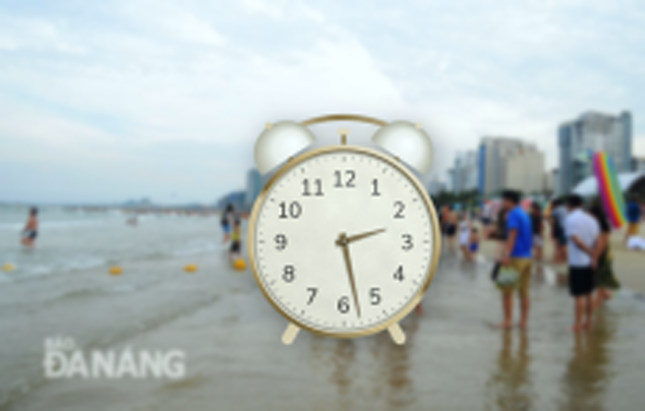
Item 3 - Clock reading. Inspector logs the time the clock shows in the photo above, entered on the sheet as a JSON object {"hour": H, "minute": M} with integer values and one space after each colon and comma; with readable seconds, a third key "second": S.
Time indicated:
{"hour": 2, "minute": 28}
